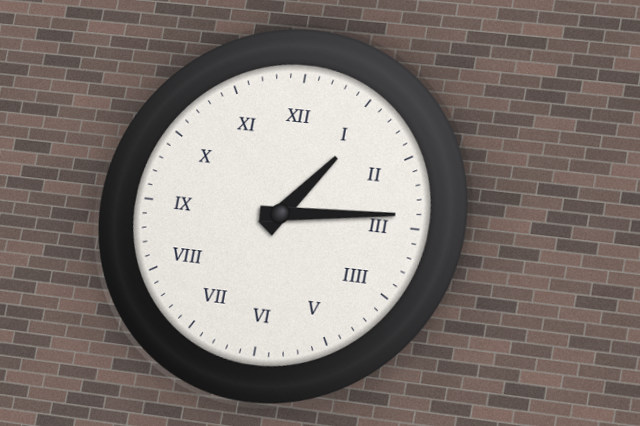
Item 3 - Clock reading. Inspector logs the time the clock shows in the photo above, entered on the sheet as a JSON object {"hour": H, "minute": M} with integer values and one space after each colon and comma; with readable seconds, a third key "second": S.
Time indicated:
{"hour": 1, "minute": 14}
